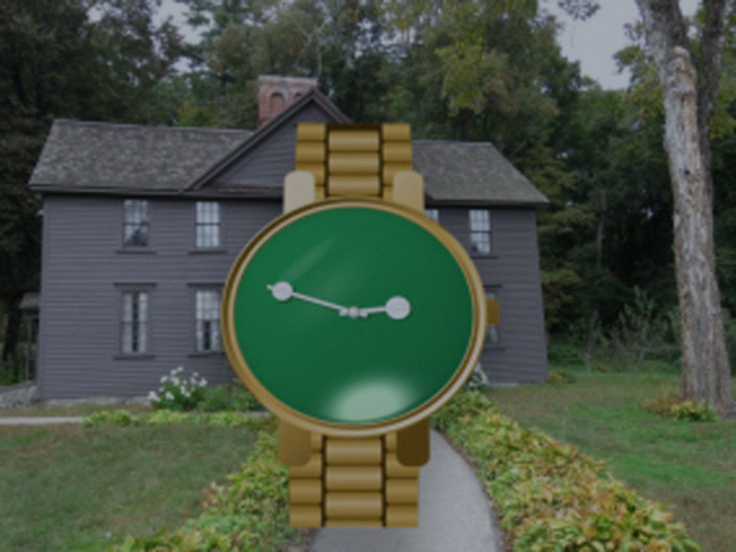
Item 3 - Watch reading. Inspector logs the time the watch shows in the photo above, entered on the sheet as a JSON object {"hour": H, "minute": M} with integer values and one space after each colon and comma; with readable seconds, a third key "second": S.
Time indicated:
{"hour": 2, "minute": 48}
